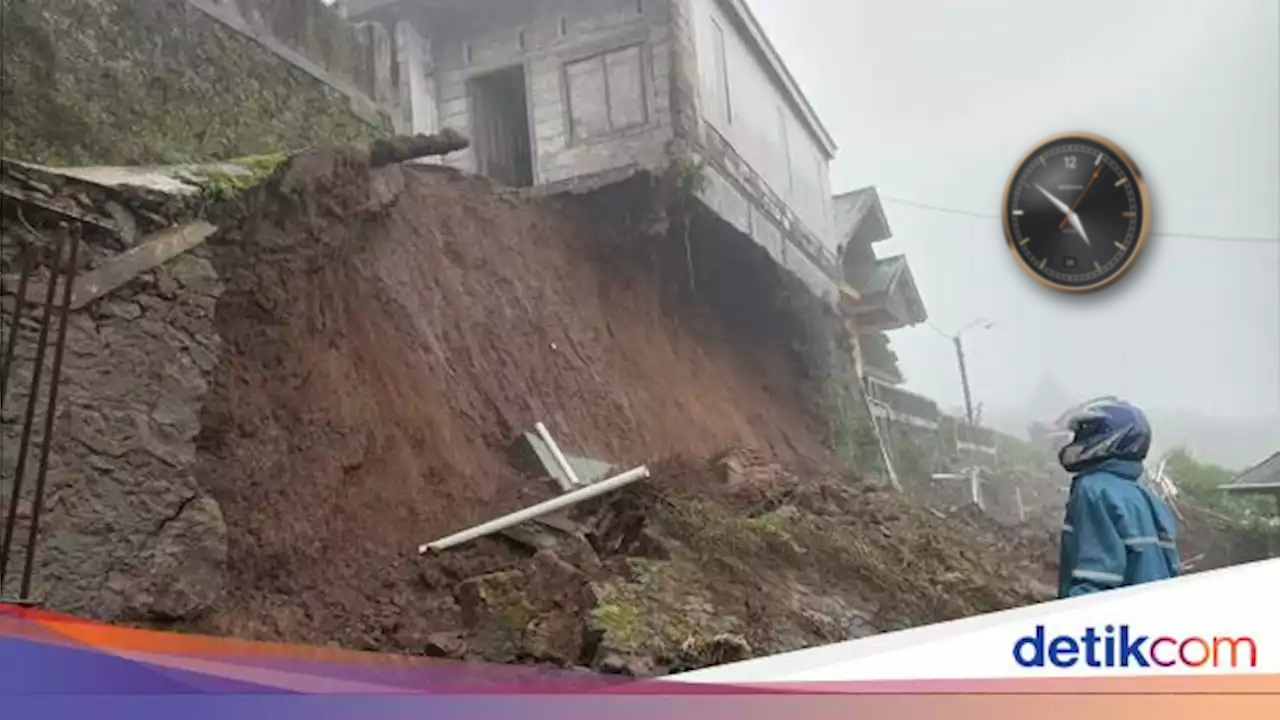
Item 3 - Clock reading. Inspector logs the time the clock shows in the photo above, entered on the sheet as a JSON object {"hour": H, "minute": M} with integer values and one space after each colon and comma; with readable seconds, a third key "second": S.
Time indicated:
{"hour": 4, "minute": 51, "second": 6}
